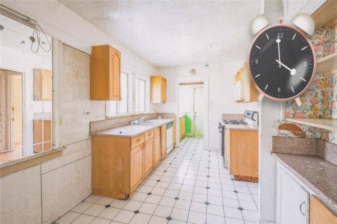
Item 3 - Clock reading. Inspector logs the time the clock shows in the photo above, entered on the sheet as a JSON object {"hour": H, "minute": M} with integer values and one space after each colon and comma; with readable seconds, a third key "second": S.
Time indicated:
{"hour": 3, "minute": 59}
